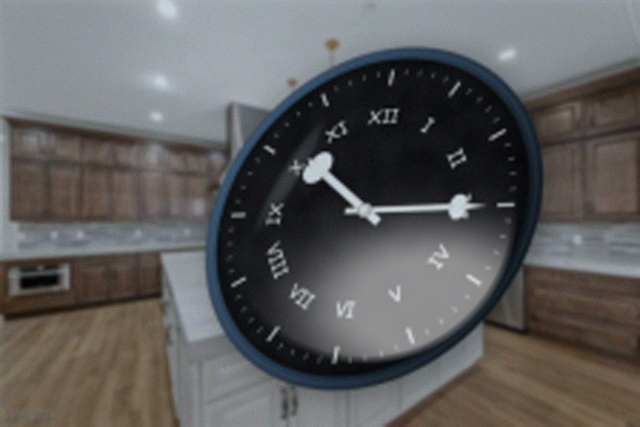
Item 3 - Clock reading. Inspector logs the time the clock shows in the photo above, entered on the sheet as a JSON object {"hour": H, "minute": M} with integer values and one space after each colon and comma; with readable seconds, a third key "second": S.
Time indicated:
{"hour": 10, "minute": 15}
